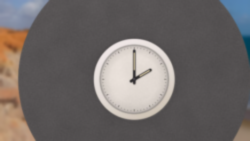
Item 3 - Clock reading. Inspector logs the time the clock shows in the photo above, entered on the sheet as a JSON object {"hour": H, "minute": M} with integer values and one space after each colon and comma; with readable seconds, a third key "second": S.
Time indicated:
{"hour": 2, "minute": 0}
